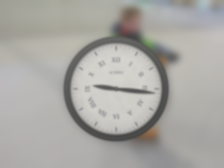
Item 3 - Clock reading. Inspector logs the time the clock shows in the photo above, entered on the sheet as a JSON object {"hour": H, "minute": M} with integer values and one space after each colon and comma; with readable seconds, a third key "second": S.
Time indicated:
{"hour": 9, "minute": 16}
